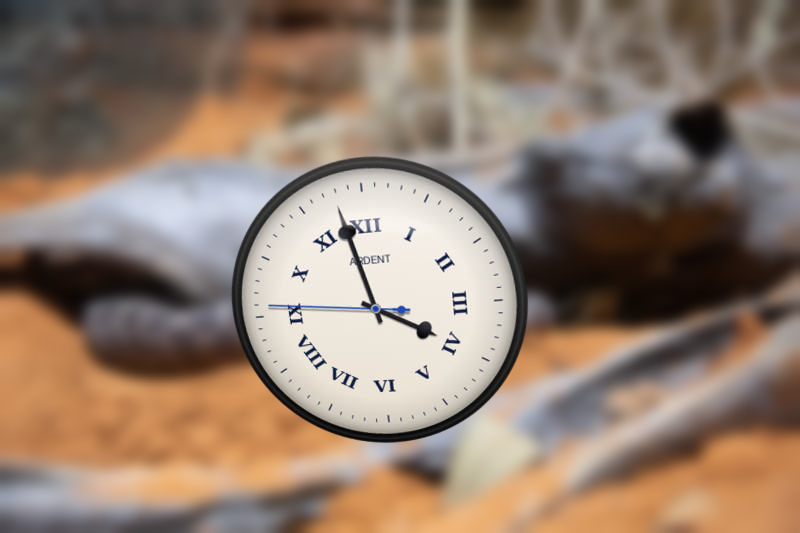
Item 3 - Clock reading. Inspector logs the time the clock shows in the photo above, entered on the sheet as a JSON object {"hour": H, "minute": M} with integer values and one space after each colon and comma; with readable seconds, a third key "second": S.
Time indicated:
{"hour": 3, "minute": 57, "second": 46}
